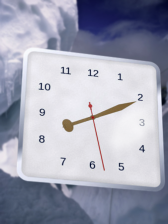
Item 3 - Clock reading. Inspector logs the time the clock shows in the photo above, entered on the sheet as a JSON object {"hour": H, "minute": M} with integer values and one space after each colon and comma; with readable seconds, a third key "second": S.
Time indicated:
{"hour": 8, "minute": 10, "second": 28}
